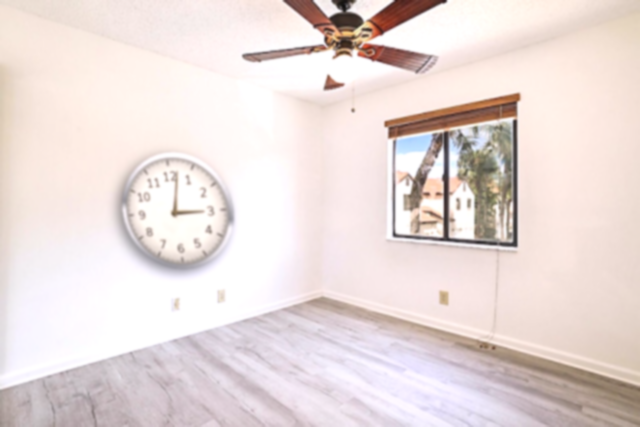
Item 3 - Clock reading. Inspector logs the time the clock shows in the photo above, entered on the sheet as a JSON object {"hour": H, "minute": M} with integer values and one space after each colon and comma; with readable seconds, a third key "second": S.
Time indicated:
{"hour": 3, "minute": 2}
